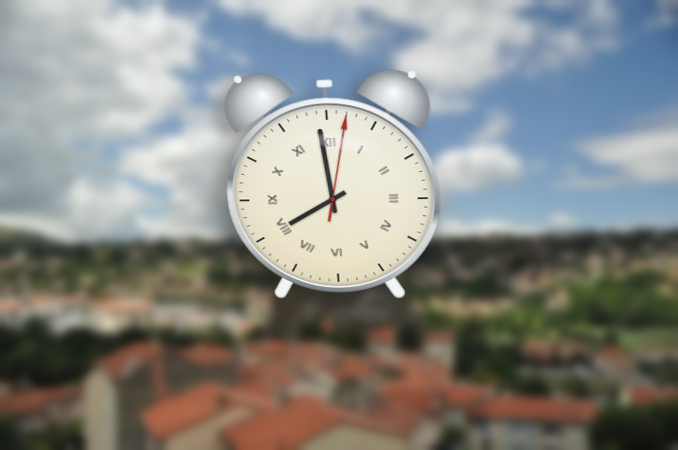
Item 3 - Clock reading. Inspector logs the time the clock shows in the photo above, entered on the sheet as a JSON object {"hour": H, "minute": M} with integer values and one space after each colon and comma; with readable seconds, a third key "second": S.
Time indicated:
{"hour": 7, "minute": 59, "second": 2}
